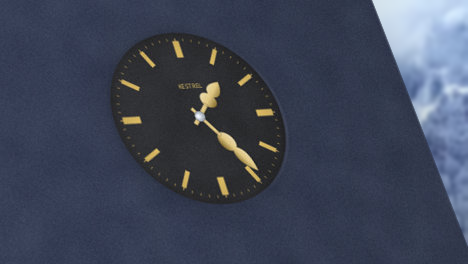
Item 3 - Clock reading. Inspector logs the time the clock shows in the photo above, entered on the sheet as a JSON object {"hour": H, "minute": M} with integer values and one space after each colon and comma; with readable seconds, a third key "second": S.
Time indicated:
{"hour": 1, "minute": 24}
